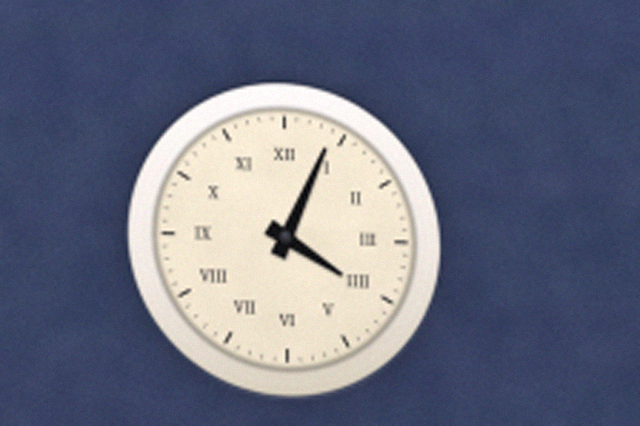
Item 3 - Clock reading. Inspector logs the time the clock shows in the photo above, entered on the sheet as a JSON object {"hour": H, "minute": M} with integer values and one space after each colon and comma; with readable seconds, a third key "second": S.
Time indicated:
{"hour": 4, "minute": 4}
